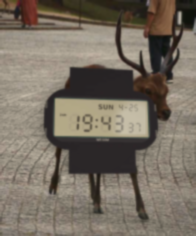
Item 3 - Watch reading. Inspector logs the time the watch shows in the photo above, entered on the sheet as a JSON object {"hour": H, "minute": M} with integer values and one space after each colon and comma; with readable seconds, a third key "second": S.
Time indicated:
{"hour": 19, "minute": 43, "second": 37}
